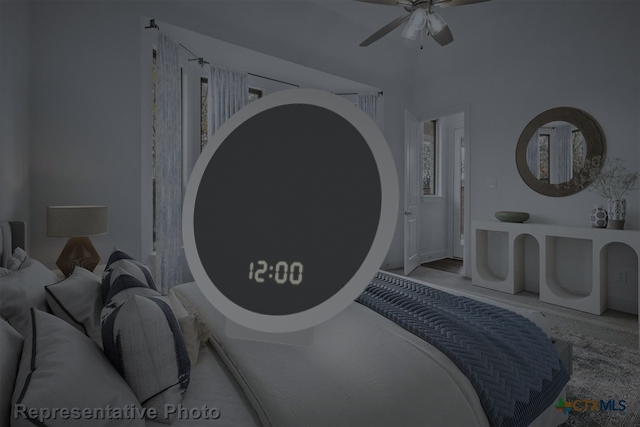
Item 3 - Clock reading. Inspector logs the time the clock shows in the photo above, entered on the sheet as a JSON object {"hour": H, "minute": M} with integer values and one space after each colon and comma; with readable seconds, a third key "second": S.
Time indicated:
{"hour": 12, "minute": 0}
